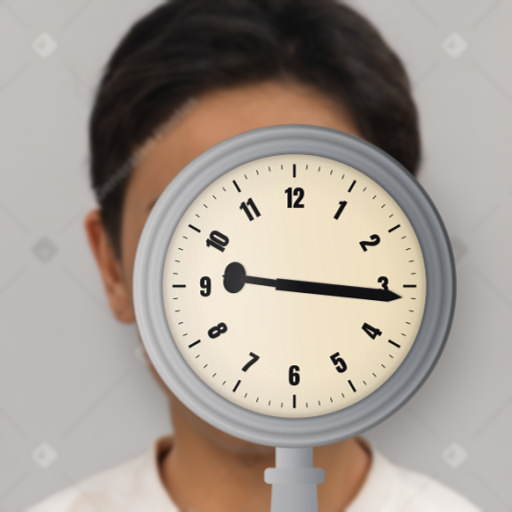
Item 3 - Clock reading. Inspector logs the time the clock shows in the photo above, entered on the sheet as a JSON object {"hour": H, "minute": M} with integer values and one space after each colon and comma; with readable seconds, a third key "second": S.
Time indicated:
{"hour": 9, "minute": 16}
